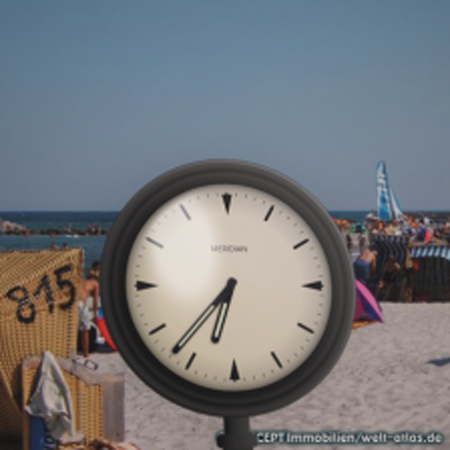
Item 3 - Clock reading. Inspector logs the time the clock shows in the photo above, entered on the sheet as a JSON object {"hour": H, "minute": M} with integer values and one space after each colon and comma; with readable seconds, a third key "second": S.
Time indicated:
{"hour": 6, "minute": 37}
